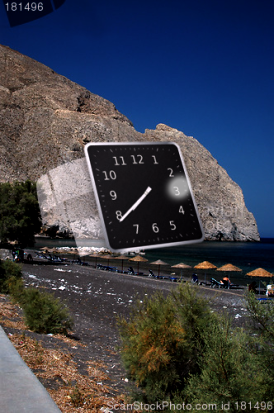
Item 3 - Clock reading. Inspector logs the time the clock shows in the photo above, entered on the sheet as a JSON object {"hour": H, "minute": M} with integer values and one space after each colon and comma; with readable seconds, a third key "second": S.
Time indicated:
{"hour": 7, "minute": 39}
